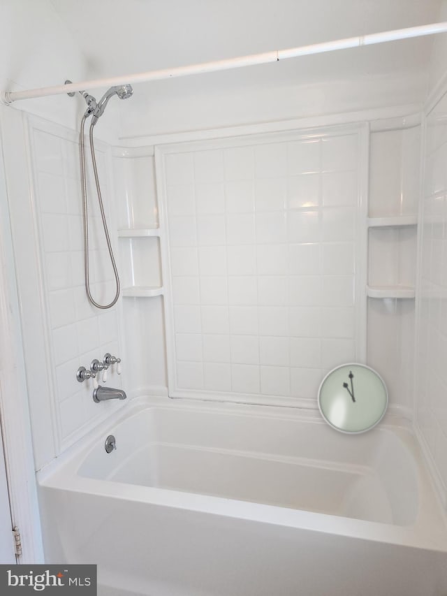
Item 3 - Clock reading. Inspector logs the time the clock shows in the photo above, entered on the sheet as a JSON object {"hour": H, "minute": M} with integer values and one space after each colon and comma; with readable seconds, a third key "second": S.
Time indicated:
{"hour": 10, "minute": 59}
